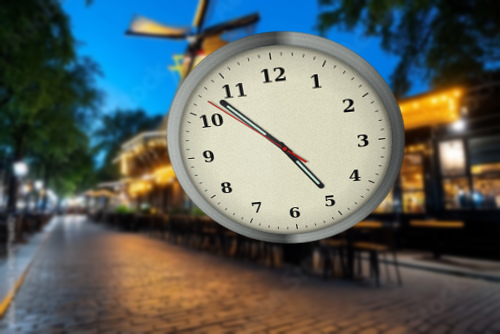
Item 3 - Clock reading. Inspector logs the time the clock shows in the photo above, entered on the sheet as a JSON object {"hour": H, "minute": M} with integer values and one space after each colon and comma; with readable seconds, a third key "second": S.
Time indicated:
{"hour": 4, "minute": 52, "second": 52}
